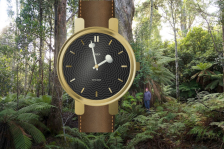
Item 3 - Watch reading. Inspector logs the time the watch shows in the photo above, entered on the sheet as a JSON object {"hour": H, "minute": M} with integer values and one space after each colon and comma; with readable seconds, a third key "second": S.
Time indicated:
{"hour": 1, "minute": 58}
